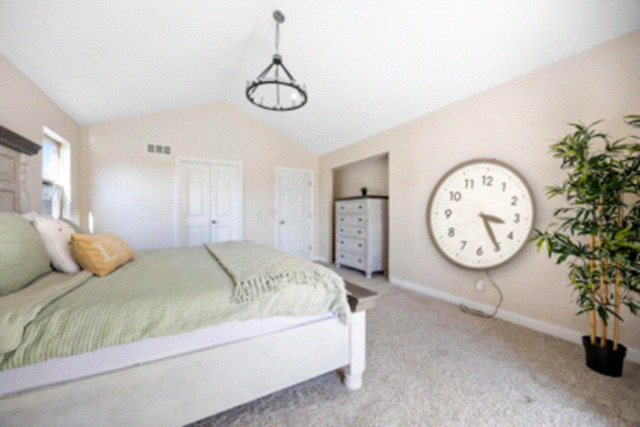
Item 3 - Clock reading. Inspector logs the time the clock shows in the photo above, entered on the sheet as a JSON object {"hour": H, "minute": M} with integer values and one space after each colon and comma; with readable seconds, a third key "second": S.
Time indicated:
{"hour": 3, "minute": 25}
